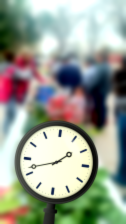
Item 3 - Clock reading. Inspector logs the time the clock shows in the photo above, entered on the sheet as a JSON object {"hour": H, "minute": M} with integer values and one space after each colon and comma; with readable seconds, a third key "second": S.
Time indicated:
{"hour": 1, "minute": 42}
